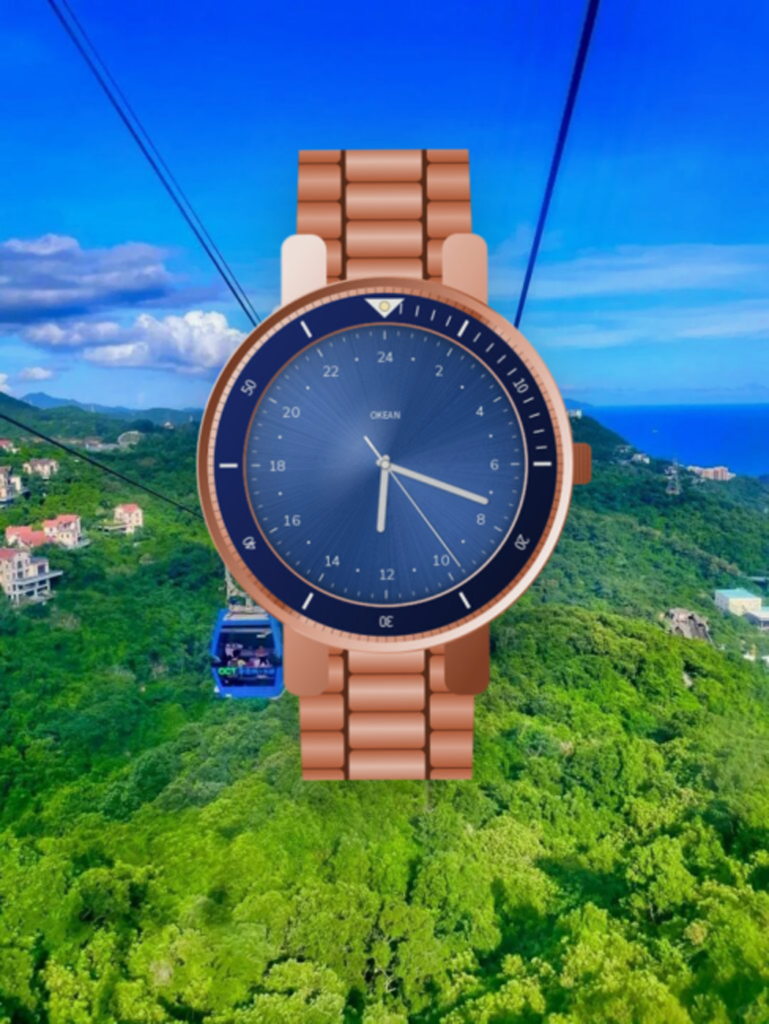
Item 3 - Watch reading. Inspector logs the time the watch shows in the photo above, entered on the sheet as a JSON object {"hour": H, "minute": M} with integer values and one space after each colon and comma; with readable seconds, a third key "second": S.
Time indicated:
{"hour": 12, "minute": 18, "second": 24}
